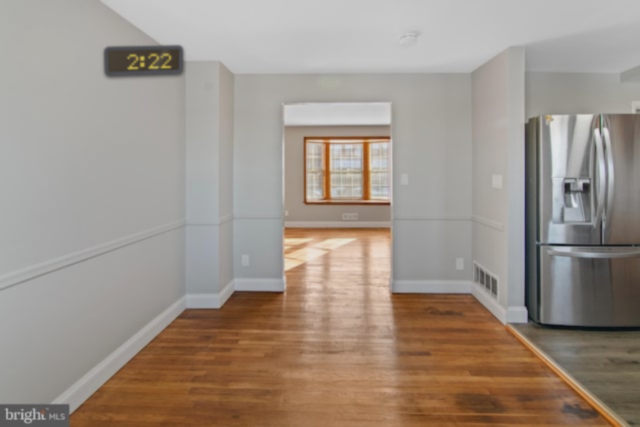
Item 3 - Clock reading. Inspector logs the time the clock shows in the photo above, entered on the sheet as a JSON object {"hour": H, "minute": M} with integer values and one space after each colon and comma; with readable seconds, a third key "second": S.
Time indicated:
{"hour": 2, "minute": 22}
